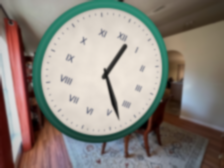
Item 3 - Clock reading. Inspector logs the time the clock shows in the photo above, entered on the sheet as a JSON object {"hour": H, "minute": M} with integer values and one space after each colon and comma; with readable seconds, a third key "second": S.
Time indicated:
{"hour": 12, "minute": 23}
